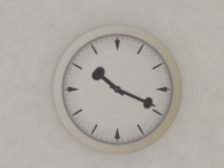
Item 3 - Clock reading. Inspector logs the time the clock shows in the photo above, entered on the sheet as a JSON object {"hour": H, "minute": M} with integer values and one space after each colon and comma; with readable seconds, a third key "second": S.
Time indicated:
{"hour": 10, "minute": 19}
